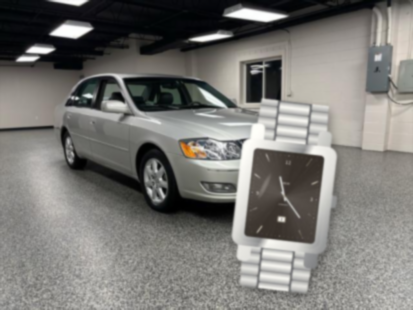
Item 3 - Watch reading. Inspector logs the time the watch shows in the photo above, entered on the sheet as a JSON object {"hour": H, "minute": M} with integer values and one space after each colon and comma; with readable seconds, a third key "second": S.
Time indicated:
{"hour": 11, "minute": 23}
